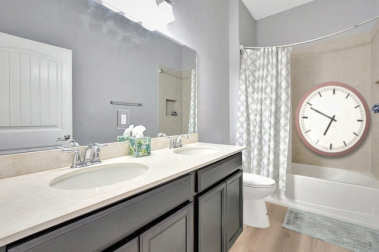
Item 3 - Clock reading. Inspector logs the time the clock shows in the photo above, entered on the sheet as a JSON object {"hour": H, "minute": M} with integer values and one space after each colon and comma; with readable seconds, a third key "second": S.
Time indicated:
{"hour": 6, "minute": 49}
